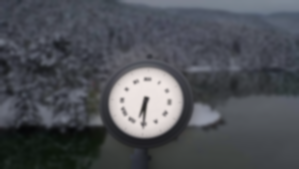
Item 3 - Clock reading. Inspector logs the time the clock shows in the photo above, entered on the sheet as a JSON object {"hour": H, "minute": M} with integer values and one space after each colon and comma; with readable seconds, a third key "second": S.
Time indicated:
{"hour": 6, "minute": 30}
